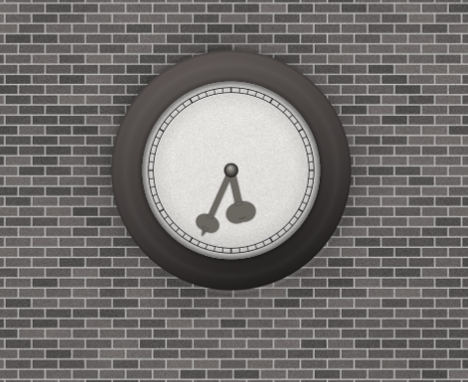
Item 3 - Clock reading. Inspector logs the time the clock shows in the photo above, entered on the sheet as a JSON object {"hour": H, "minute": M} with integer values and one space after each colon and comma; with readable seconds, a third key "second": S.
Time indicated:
{"hour": 5, "minute": 34}
